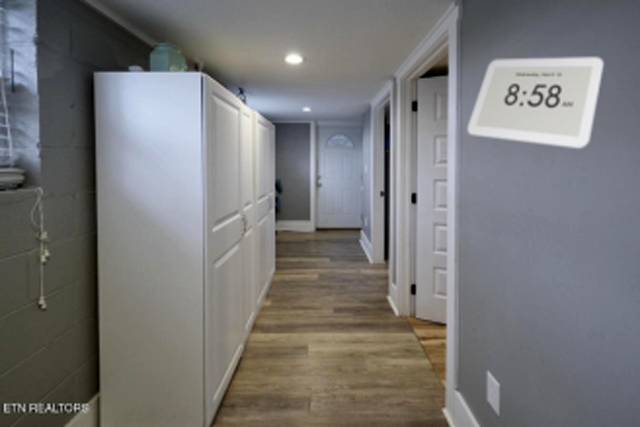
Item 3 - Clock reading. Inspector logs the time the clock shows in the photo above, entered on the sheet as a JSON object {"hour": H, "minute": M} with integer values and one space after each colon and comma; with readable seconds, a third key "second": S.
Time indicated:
{"hour": 8, "minute": 58}
